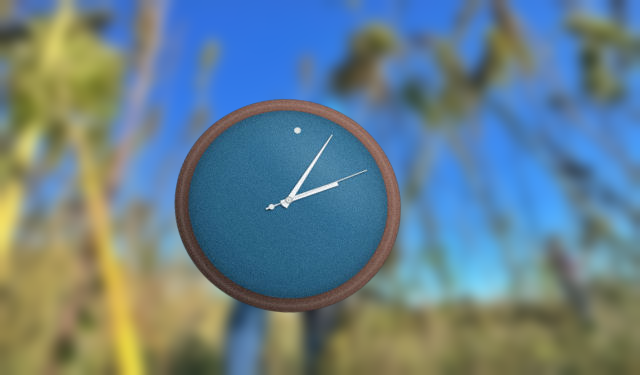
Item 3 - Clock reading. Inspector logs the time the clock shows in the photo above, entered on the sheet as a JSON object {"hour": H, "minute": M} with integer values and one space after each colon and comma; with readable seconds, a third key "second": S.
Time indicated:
{"hour": 2, "minute": 4, "second": 10}
